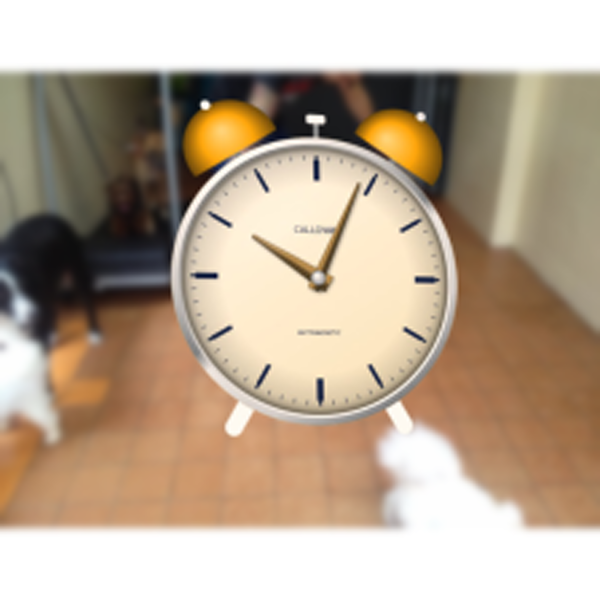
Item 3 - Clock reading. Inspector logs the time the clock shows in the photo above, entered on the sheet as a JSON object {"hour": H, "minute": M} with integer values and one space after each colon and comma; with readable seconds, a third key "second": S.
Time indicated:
{"hour": 10, "minute": 4}
